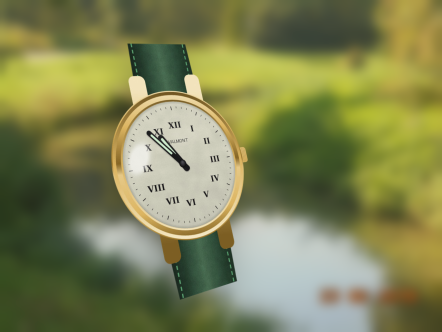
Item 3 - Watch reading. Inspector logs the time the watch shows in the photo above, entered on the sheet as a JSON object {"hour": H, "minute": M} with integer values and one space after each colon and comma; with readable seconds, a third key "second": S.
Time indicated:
{"hour": 10, "minute": 53}
